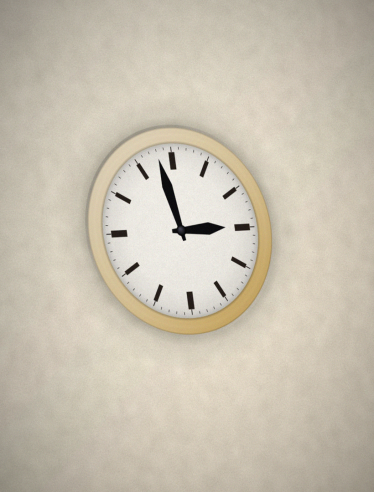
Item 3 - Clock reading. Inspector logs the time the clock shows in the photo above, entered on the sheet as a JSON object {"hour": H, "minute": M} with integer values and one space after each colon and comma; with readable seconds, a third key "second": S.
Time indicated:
{"hour": 2, "minute": 58}
